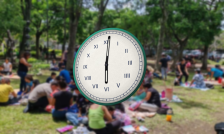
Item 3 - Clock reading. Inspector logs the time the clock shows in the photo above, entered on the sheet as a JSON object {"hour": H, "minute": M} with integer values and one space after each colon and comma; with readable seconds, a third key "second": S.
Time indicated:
{"hour": 6, "minute": 1}
